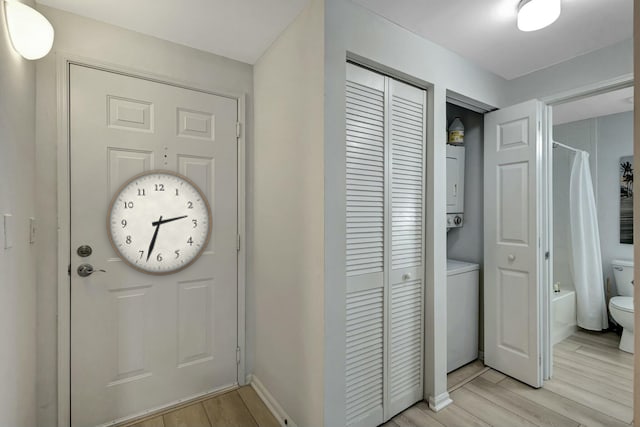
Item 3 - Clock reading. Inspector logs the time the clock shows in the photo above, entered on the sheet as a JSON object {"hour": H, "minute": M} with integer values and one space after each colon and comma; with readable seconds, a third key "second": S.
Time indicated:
{"hour": 2, "minute": 33}
